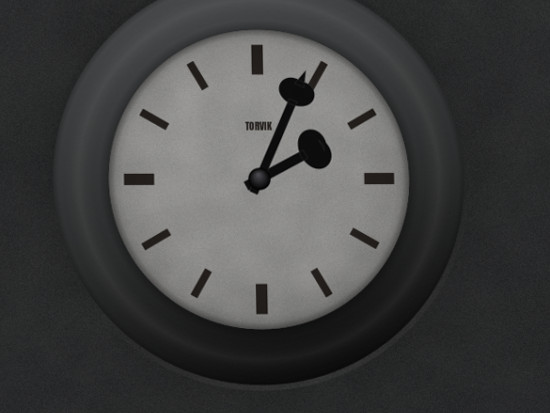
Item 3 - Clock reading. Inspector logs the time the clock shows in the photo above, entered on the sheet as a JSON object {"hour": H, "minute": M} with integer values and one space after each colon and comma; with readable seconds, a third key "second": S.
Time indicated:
{"hour": 2, "minute": 4}
